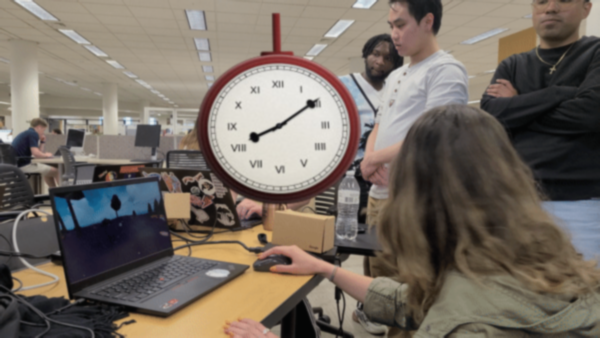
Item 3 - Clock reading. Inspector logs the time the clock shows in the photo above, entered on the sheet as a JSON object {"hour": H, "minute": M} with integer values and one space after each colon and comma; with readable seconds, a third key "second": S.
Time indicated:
{"hour": 8, "minute": 9}
